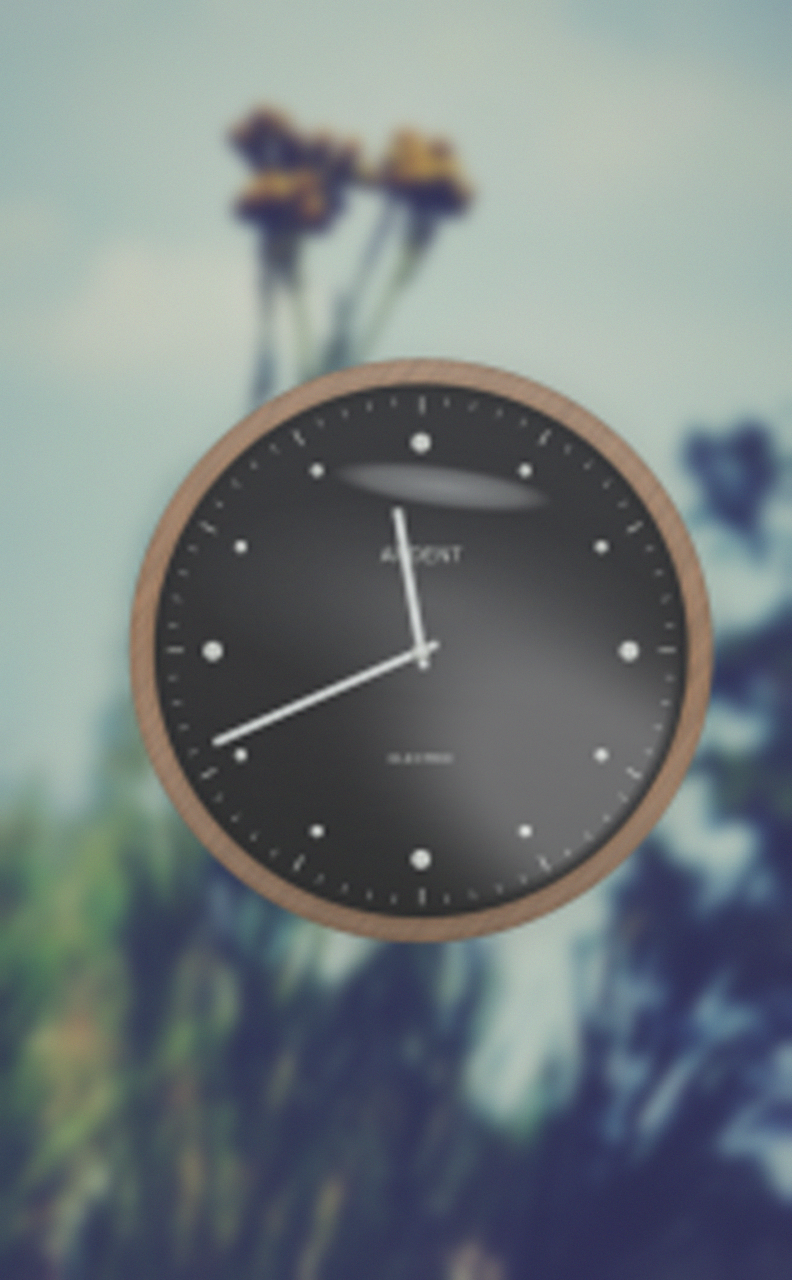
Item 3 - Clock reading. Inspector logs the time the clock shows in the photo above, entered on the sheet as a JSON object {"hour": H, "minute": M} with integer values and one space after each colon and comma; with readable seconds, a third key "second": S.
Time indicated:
{"hour": 11, "minute": 41}
